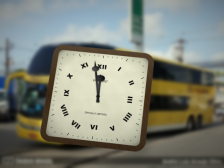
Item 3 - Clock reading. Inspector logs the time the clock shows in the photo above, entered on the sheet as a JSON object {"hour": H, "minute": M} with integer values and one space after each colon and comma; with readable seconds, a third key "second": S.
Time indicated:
{"hour": 11, "minute": 58}
